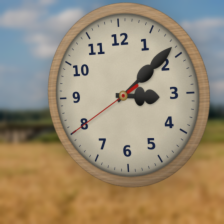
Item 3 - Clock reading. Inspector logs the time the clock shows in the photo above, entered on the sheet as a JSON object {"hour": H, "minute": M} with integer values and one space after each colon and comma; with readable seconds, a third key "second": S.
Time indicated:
{"hour": 3, "minute": 8, "second": 40}
